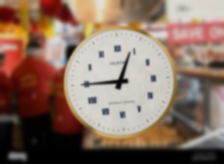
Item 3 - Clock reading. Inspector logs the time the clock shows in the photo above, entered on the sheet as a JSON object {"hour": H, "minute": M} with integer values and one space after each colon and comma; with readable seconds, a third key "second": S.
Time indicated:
{"hour": 12, "minute": 45}
